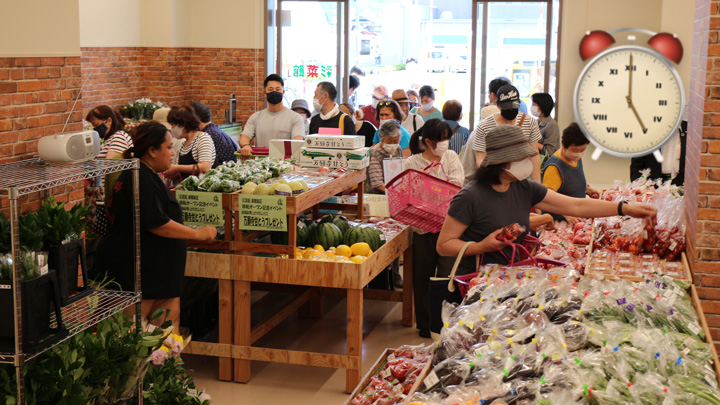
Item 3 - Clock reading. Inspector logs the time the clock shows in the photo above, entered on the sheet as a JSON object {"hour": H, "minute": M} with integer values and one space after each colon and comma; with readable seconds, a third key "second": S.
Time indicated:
{"hour": 5, "minute": 0}
